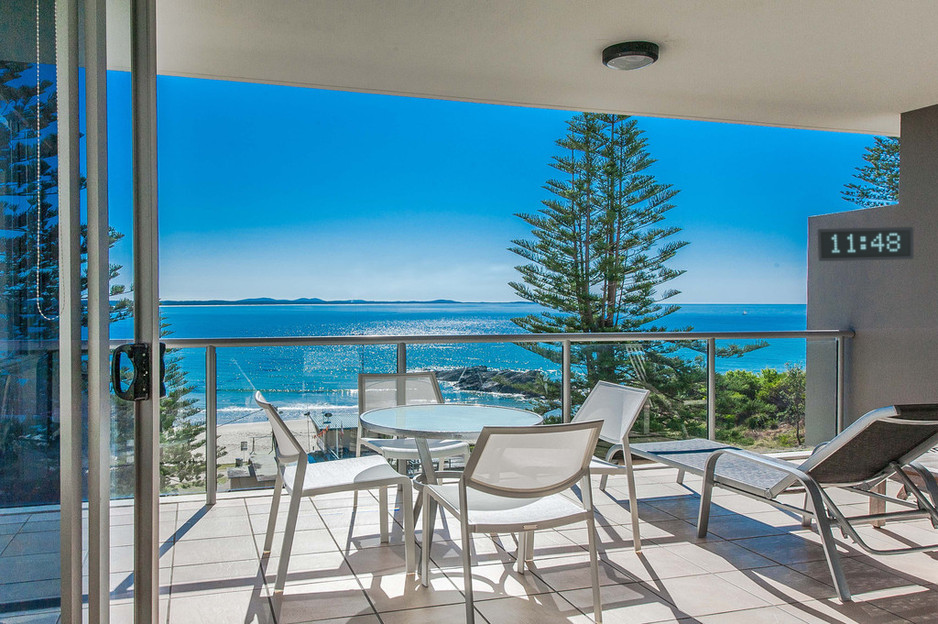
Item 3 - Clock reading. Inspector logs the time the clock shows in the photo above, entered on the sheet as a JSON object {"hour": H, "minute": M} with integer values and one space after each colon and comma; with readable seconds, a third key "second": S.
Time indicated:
{"hour": 11, "minute": 48}
